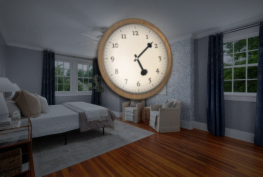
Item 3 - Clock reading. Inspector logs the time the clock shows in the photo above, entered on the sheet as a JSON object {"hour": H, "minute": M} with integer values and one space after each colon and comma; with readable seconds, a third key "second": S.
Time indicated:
{"hour": 5, "minute": 8}
